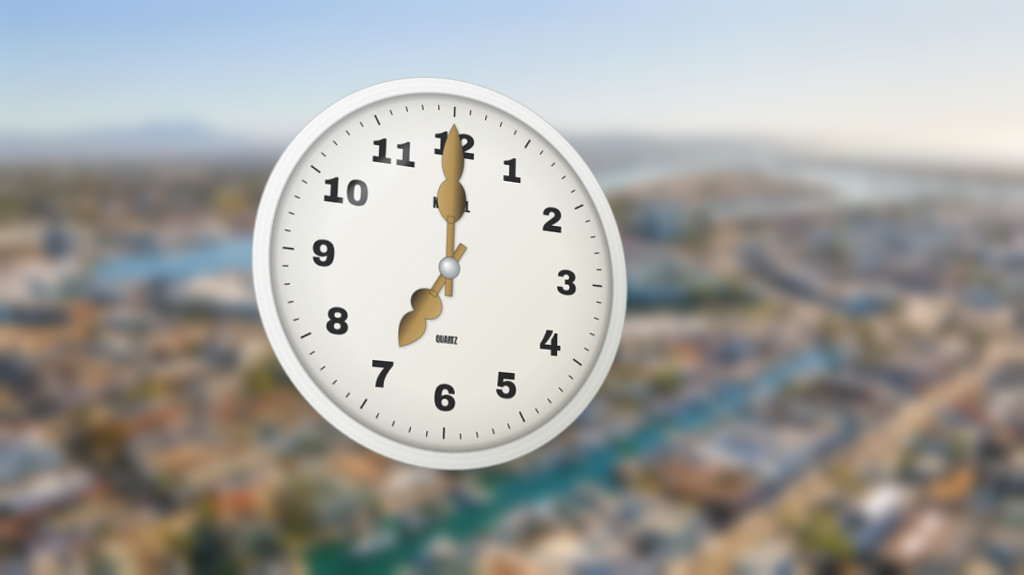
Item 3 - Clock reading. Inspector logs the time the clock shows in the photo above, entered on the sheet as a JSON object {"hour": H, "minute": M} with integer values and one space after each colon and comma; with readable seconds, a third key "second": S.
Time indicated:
{"hour": 7, "minute": 0}
